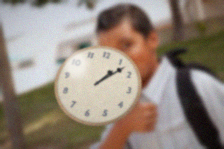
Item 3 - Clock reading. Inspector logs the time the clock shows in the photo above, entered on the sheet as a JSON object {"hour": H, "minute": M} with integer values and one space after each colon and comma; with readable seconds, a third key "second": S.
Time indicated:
{"hour": 1, "minute": 7}
